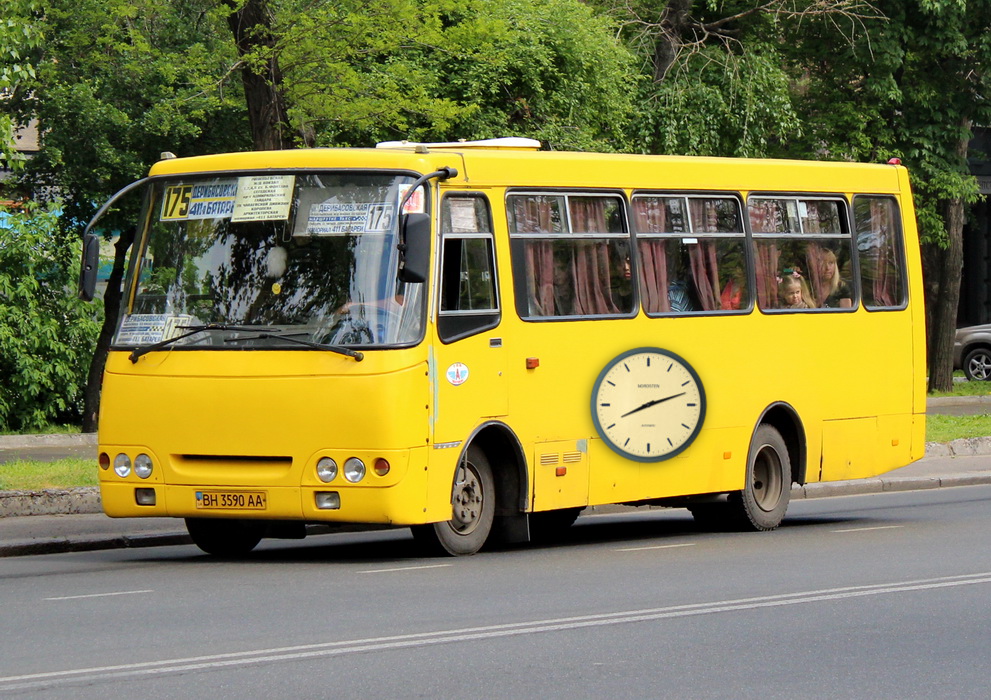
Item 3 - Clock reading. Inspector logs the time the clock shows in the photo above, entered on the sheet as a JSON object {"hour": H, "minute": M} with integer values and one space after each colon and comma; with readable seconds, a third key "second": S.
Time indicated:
{"hour": 8, "minute": 12}
